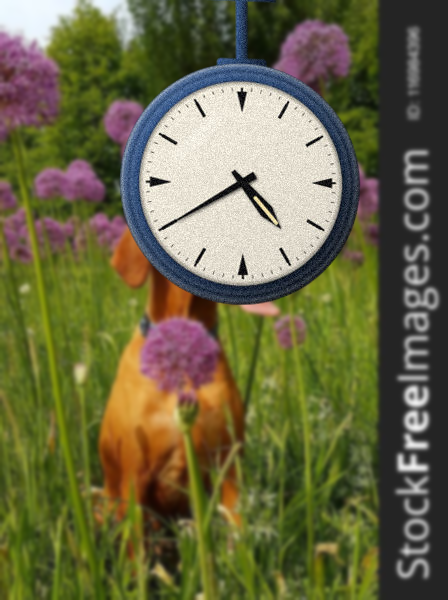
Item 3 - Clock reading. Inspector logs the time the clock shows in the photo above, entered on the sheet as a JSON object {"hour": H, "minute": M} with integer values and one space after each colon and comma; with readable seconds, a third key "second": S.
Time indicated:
{"hour": 4, "minute": 40}
